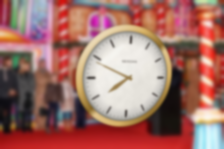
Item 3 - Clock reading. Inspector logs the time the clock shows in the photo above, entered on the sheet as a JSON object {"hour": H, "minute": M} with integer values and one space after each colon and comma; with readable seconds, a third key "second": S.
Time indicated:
{"hour": 7, "minute": 49}
